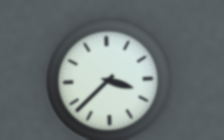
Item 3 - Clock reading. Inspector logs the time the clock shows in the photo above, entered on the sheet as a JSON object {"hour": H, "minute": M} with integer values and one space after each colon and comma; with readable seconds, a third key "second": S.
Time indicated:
{"hour": 3, "minute": 38}
